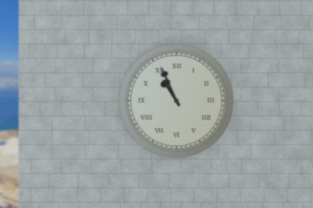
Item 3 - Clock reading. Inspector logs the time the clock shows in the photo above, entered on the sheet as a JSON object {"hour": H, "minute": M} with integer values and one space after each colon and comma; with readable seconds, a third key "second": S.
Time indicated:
{"hour": 10, "minute": 56}
